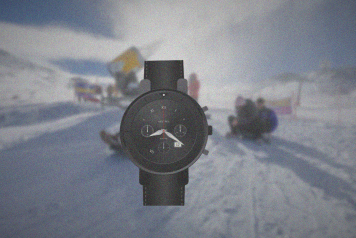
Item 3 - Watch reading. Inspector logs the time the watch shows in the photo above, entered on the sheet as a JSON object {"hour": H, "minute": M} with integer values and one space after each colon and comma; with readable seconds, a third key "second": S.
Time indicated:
{"hour": 8, "minute": 21}
